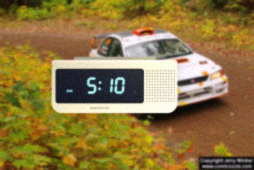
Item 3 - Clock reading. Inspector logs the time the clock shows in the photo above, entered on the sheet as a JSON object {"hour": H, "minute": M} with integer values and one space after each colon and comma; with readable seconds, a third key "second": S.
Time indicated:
{"hour": 5, "minute": 10}
